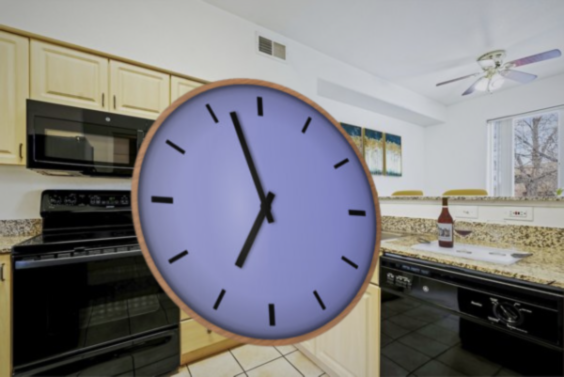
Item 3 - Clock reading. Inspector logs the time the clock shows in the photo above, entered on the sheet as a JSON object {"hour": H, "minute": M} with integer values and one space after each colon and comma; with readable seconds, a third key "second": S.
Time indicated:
{"hour": 6, "minute": 57}
